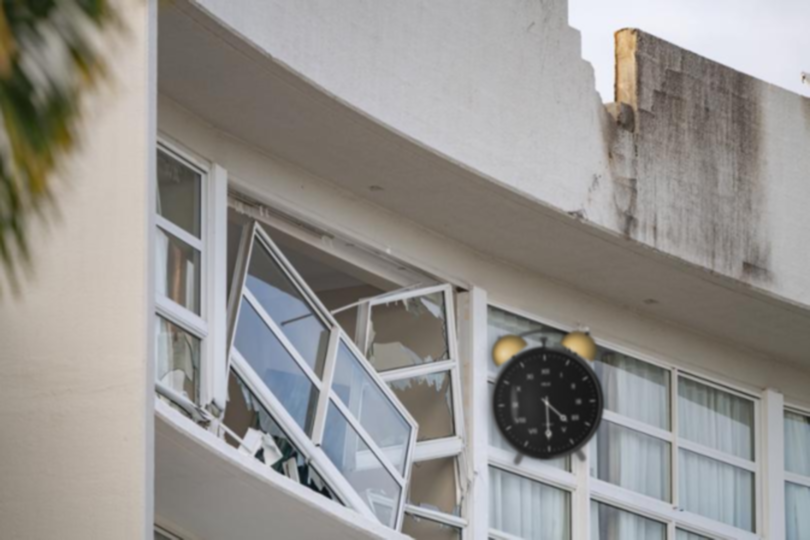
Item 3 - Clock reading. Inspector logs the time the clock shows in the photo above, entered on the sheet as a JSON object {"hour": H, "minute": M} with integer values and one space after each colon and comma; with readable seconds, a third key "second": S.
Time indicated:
{"hour": 4, "minute": 30}
